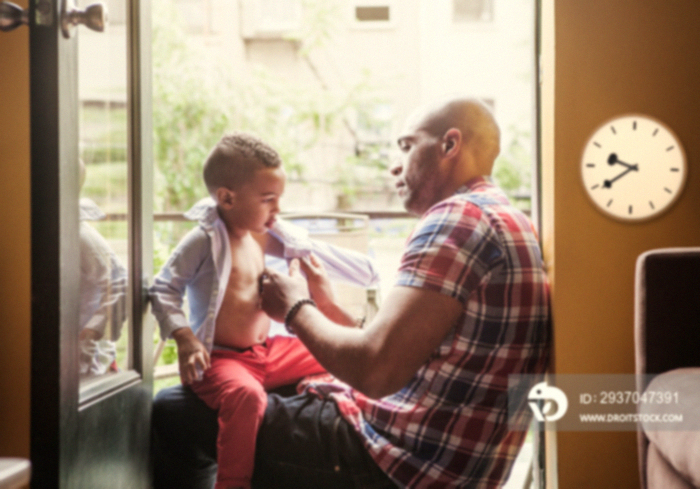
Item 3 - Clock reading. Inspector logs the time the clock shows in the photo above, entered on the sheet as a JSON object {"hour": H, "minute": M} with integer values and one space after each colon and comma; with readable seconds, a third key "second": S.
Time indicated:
{"hour": 9, "minute": 39}
